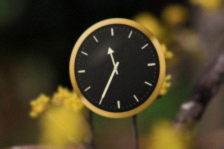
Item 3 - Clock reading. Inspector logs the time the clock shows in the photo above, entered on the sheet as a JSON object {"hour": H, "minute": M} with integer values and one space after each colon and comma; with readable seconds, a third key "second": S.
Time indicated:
{"hour": 11, "minute": 35}
